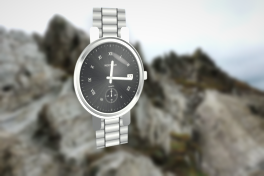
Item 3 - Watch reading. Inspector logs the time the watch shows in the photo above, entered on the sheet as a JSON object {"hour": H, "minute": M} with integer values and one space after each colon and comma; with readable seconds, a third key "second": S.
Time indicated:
{"hour": 12, "minute": 16}
